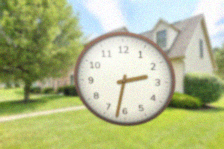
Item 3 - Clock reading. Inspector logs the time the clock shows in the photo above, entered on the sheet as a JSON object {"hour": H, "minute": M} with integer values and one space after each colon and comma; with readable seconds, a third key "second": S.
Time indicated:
{"hour": 2, "minute": 32}
